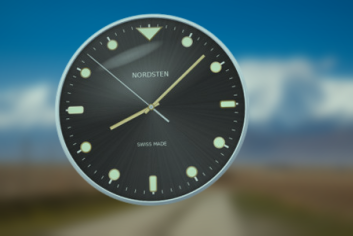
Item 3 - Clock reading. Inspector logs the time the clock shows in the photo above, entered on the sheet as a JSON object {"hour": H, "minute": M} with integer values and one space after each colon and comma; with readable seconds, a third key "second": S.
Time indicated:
{"hour": 8, "minute": 7, "second": 52}
